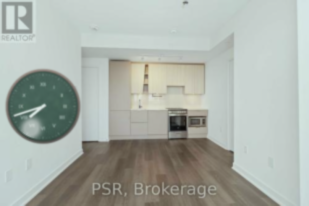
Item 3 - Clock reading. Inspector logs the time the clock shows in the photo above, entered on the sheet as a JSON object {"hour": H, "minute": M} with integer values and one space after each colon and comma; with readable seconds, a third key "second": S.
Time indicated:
{"hour": 7, "minute": 42}
